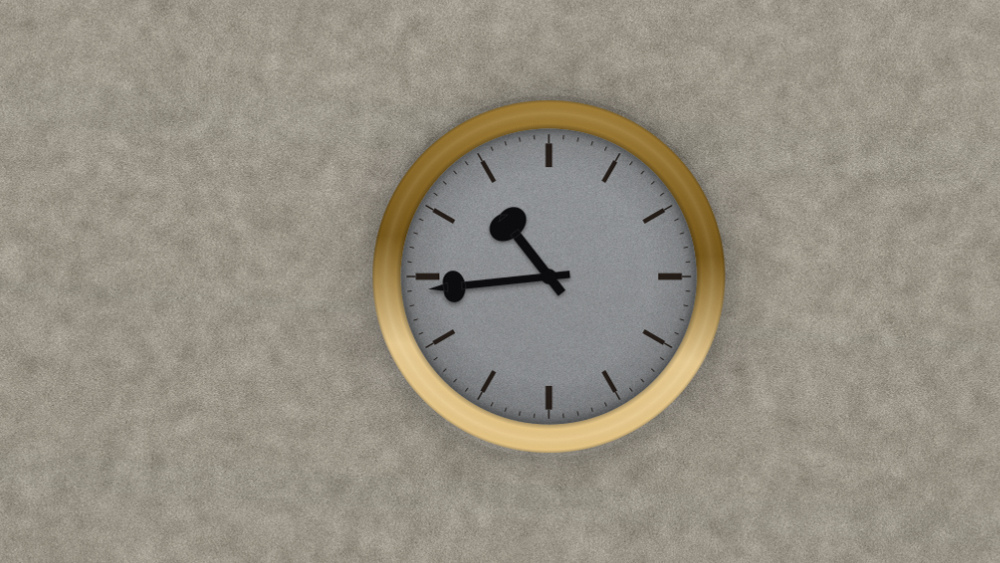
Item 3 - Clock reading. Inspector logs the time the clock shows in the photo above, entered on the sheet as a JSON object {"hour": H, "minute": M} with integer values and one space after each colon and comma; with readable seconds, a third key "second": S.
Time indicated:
{"hour": 10, "minute": 44}
